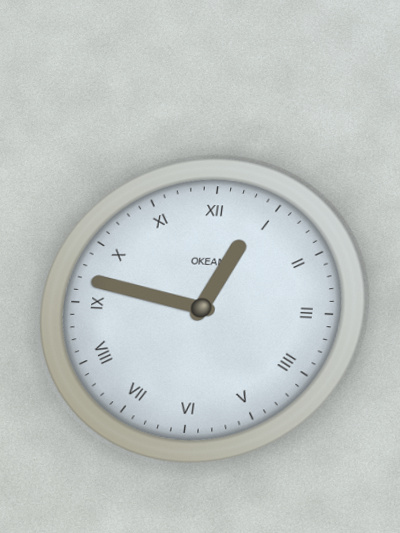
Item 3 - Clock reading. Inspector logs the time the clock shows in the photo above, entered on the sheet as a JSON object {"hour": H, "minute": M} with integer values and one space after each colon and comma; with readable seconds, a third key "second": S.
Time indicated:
{"hour": 12, "minute": 47}
